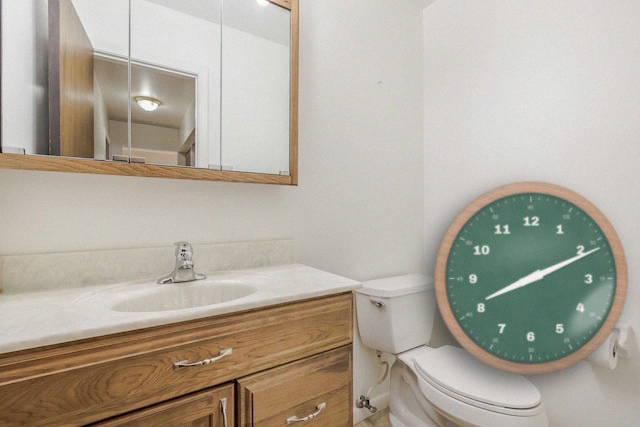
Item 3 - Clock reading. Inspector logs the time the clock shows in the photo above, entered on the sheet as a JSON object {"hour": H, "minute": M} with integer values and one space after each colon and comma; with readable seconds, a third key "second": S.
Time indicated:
{"hour": 8, "minute": 11}
